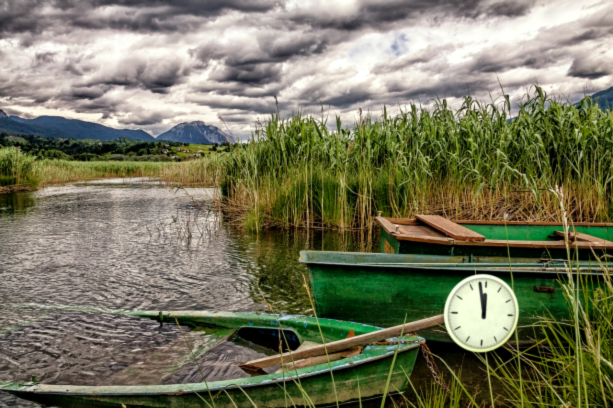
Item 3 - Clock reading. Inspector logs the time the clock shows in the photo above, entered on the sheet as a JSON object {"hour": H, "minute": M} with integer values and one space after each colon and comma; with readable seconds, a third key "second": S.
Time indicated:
{"hour": 11, "minute": 58}
